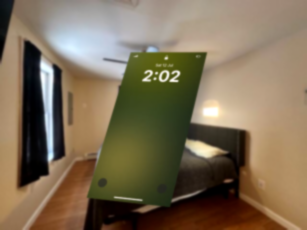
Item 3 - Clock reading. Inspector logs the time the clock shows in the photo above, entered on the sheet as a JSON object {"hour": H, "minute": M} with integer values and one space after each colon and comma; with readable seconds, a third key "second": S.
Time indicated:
{"hour": 2, "minute": 2}
